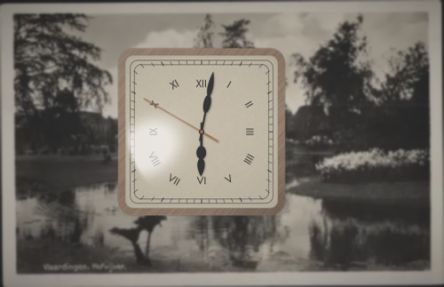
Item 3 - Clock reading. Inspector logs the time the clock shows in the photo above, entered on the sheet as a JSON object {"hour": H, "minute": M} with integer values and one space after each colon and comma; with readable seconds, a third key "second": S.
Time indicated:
{"hour": 6, "minute": 1, "second": 50}
